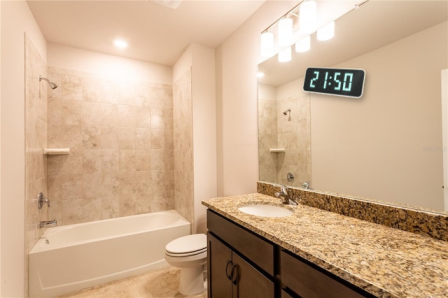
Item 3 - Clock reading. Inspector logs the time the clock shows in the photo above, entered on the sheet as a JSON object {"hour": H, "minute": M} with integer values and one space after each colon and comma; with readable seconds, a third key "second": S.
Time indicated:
{"hour": 21, "minute": 50}
